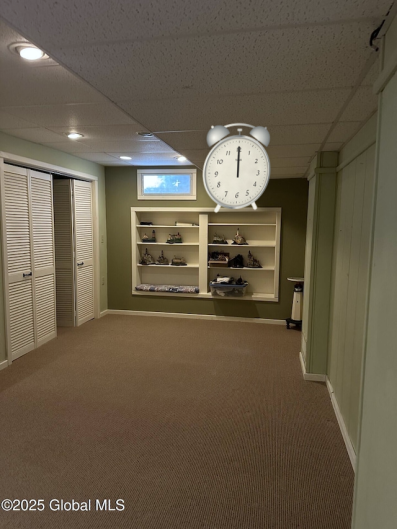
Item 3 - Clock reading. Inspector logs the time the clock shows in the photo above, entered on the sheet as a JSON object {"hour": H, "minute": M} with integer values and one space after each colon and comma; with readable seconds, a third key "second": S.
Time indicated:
{"hour": 12, "minute": 0}
